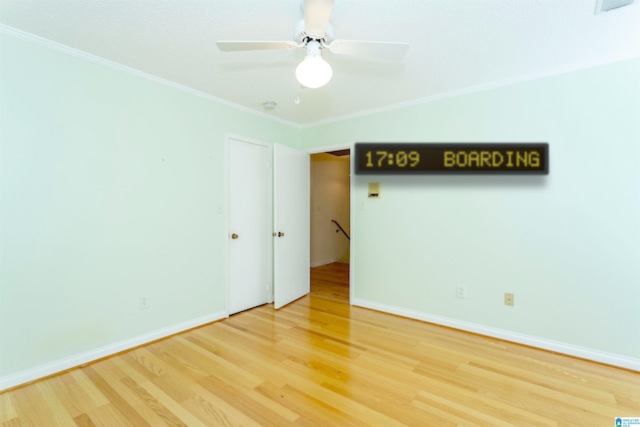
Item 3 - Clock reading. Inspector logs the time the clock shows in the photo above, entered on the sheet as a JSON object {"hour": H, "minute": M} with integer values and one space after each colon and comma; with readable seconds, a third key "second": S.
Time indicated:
{"hour": 17, "minute": 9}
